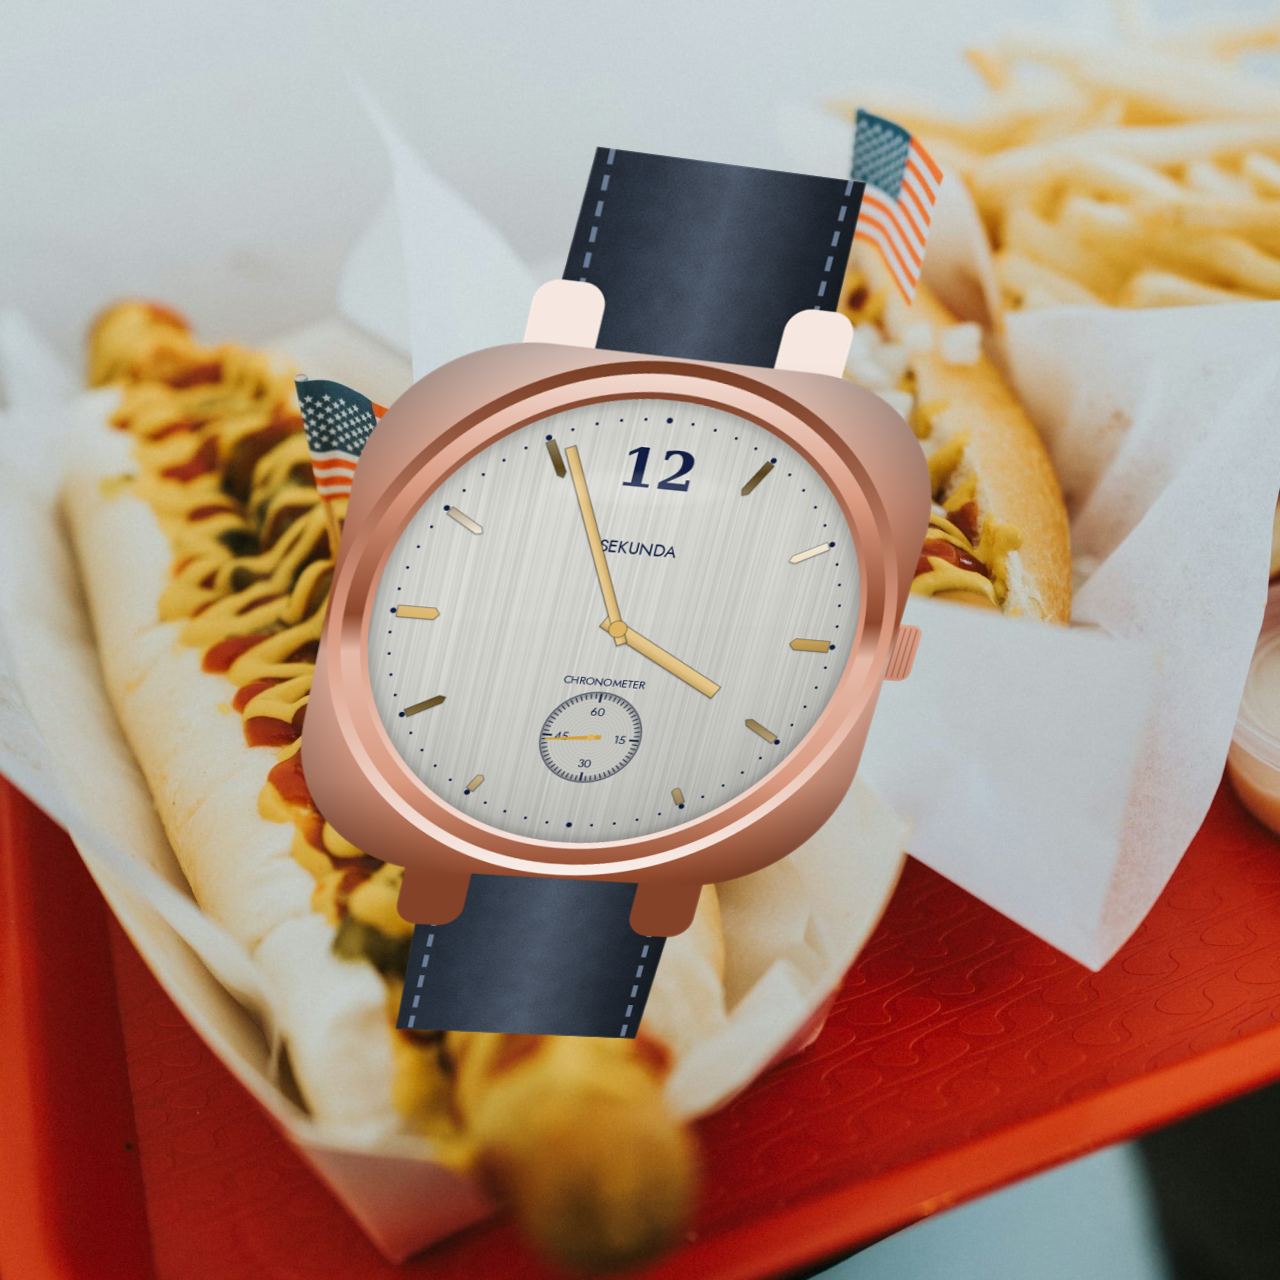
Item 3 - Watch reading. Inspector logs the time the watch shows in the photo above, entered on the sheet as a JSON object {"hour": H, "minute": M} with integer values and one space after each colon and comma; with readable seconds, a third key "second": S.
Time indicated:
{"hour": 3, "minute": 55, "second": 44}
